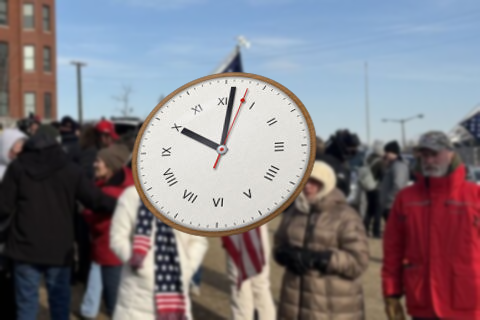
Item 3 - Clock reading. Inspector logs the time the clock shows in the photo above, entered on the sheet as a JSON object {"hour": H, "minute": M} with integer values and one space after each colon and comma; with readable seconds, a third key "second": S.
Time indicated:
{"hour": 10, "minute": 1, "second": 3}
